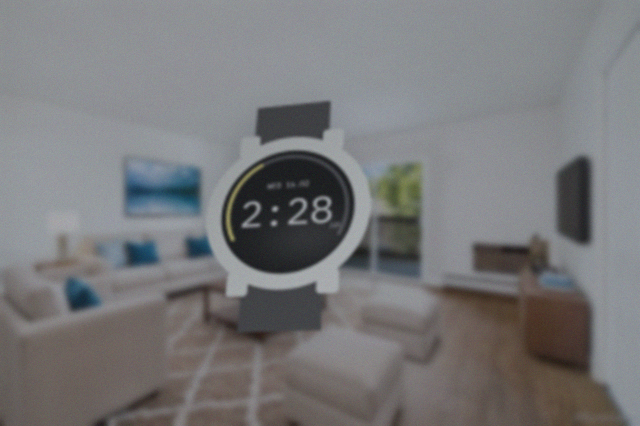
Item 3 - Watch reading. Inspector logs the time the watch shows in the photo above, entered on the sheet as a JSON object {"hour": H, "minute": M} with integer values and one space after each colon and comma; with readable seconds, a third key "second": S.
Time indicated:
{"hour": 2, "minute": 28}
